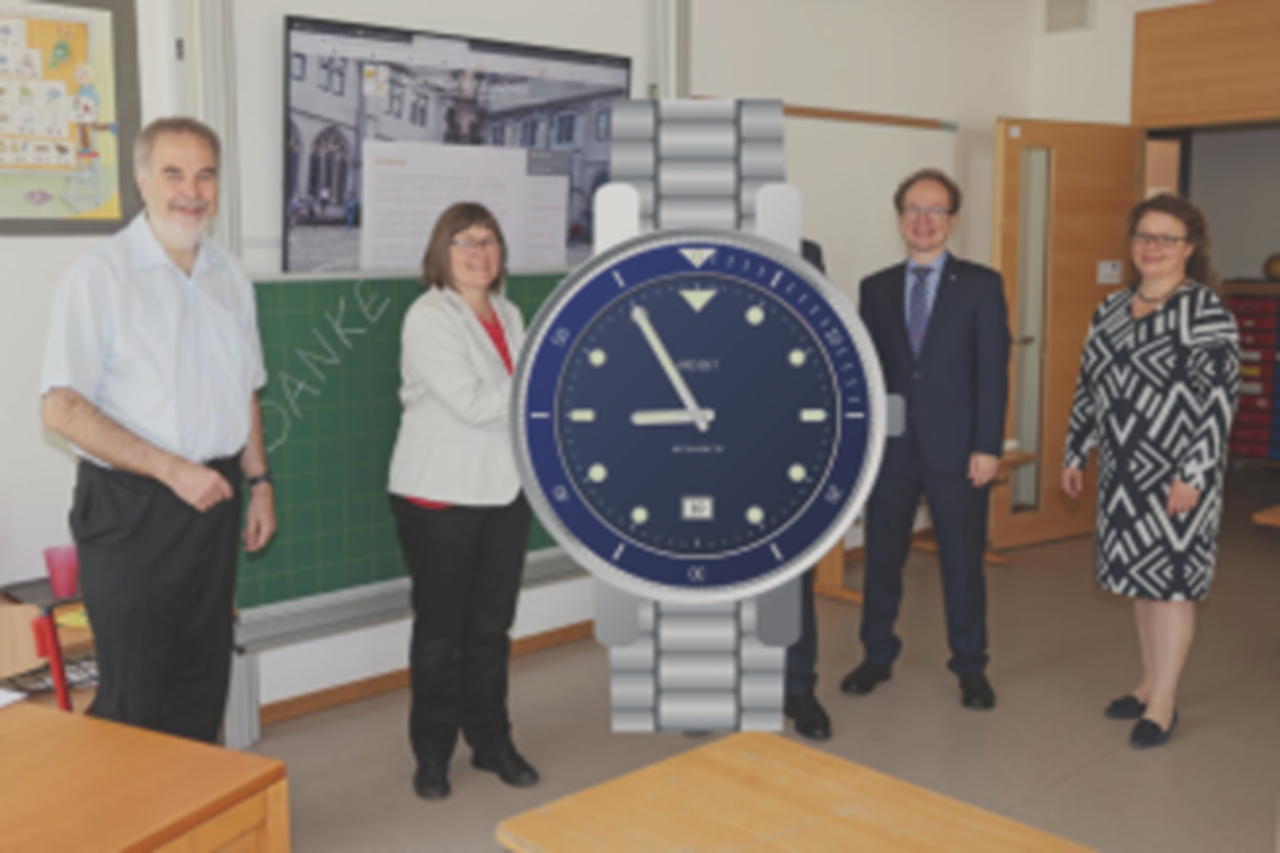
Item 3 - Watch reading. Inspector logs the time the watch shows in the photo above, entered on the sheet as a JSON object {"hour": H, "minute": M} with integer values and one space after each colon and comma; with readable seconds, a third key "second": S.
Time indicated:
{"hour": 8, "minute": 55}
